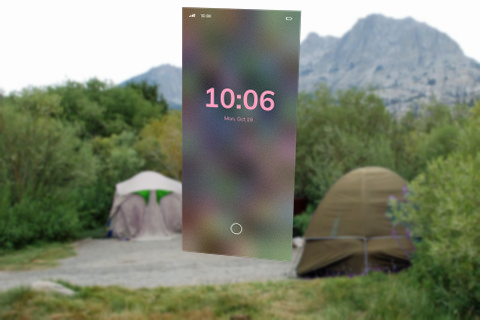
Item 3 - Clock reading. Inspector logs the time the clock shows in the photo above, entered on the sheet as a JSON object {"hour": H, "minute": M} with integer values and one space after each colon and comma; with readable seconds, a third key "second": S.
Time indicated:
{"hour": 10, "minute": 6}
